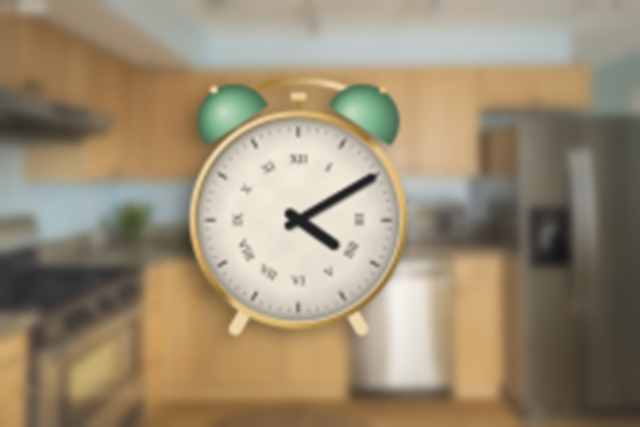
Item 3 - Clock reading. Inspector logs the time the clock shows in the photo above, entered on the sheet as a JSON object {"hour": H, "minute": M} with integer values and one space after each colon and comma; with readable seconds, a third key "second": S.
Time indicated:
{"hour": 4, "minute": 10}
